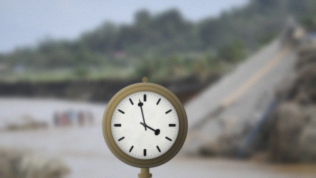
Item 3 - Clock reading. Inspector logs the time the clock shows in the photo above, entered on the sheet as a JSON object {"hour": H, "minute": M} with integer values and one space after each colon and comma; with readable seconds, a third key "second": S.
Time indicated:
{"hour": 3, "minute": 58}
